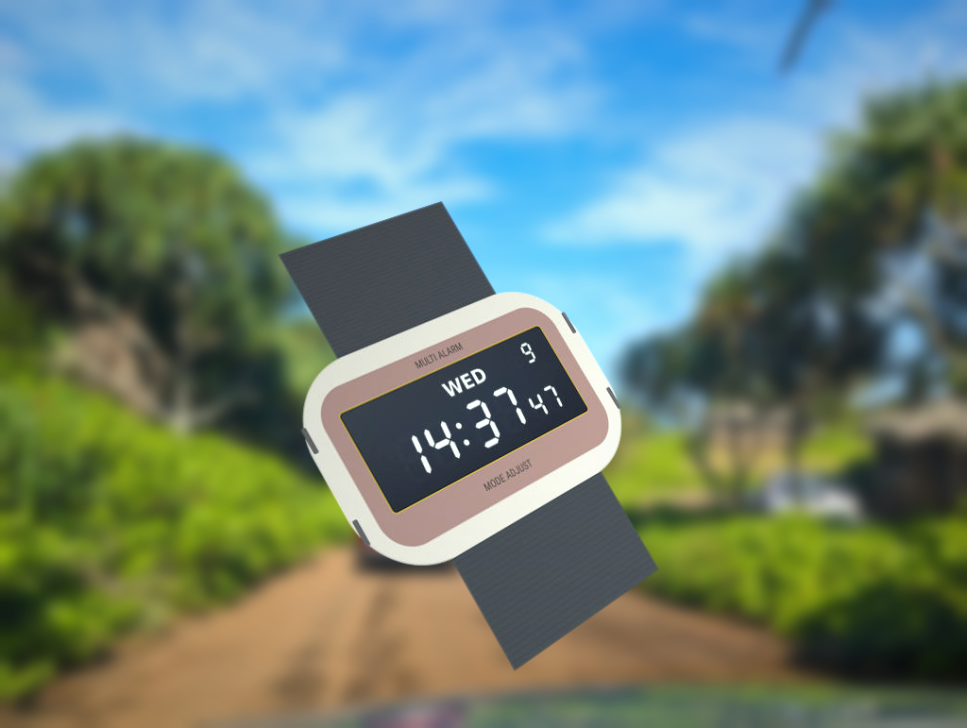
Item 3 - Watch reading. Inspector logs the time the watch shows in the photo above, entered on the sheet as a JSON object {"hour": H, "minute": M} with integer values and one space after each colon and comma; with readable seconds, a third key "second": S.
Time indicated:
{"hour": 14, "minute": 37, "second": 47}
